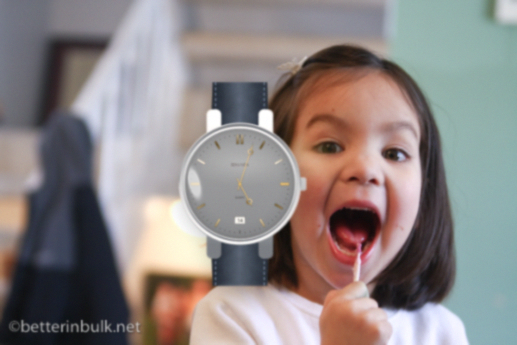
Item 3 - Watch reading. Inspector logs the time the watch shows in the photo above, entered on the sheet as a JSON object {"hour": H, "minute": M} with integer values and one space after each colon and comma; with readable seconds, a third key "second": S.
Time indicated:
{"hour": 5, "minute": 3}
